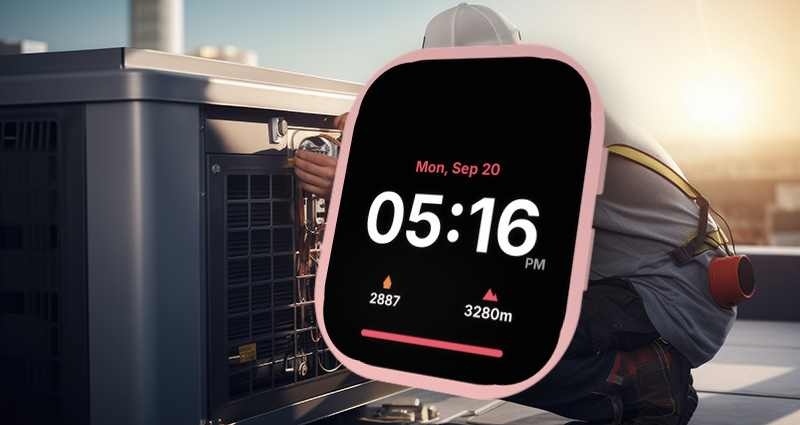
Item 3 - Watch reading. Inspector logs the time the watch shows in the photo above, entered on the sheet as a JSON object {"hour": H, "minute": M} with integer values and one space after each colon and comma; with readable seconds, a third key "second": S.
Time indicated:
{"hour": 5, "minute": 16}
